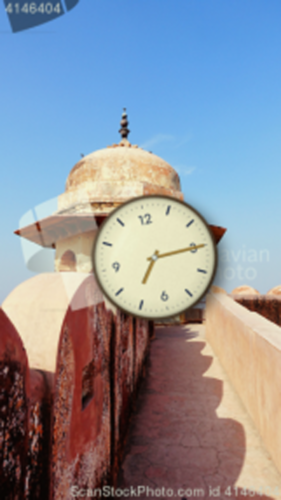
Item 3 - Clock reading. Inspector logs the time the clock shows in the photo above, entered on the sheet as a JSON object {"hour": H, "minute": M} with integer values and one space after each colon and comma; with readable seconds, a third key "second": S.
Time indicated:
{"hour": 7, "minute": 15}
